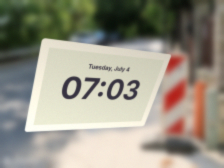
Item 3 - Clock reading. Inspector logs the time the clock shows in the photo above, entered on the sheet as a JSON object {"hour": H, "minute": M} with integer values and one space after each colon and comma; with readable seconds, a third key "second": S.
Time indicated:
{"hour": 7, "minute": 3}
